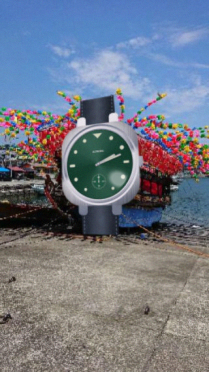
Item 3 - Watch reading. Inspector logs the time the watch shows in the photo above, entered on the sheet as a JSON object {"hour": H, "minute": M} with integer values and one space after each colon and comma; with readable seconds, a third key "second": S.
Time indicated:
{"hour": 2, "minute": 12}
